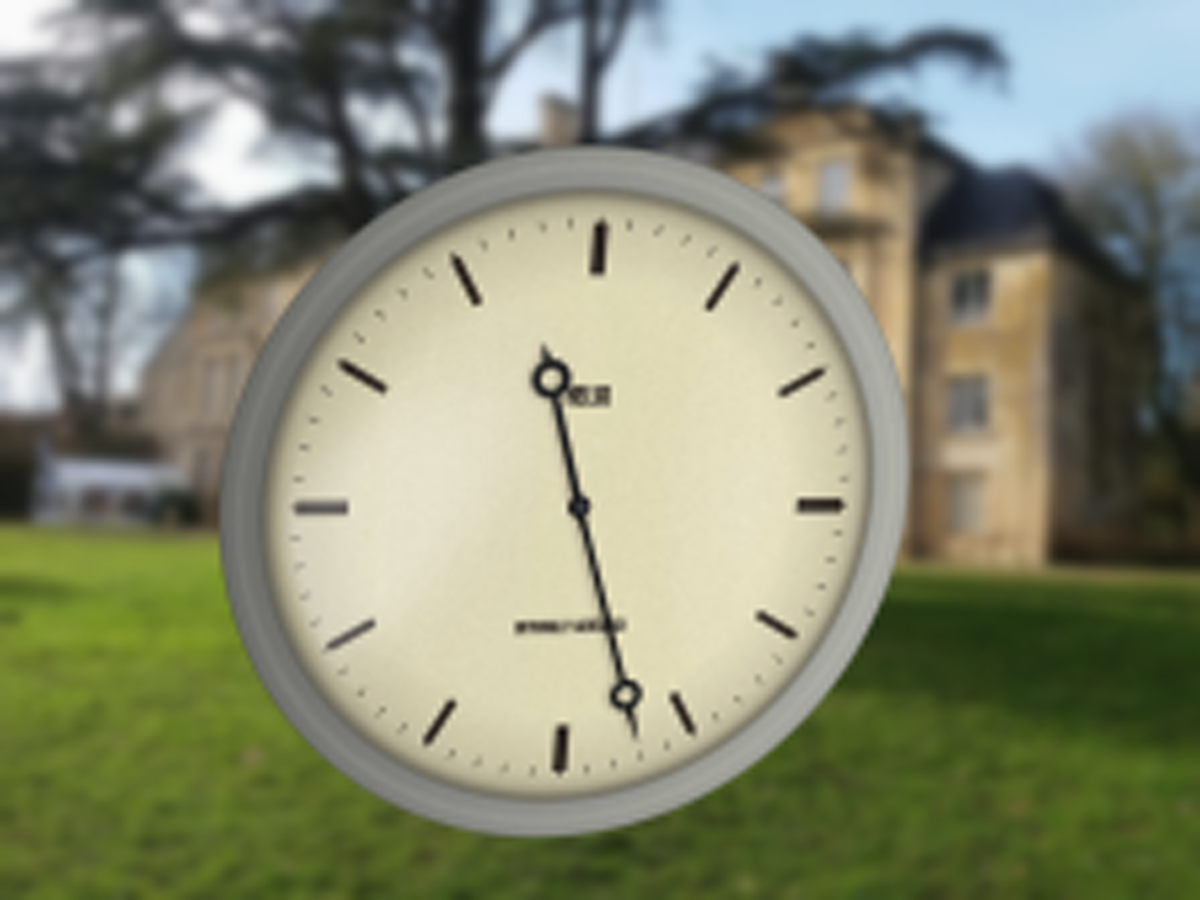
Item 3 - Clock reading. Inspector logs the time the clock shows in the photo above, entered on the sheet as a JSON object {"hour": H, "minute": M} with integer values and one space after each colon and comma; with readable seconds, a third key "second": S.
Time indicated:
{"hour": 11, "minute": 27}
